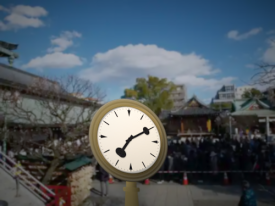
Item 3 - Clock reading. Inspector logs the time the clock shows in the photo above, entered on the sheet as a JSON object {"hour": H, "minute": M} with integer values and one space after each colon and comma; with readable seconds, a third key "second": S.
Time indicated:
{"hour": 7, "minute": 10}
